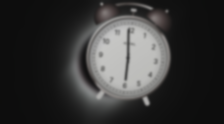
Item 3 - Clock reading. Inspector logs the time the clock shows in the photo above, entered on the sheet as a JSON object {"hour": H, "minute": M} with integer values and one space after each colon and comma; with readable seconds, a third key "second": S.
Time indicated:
{"hour": 5, "minute": 59}
